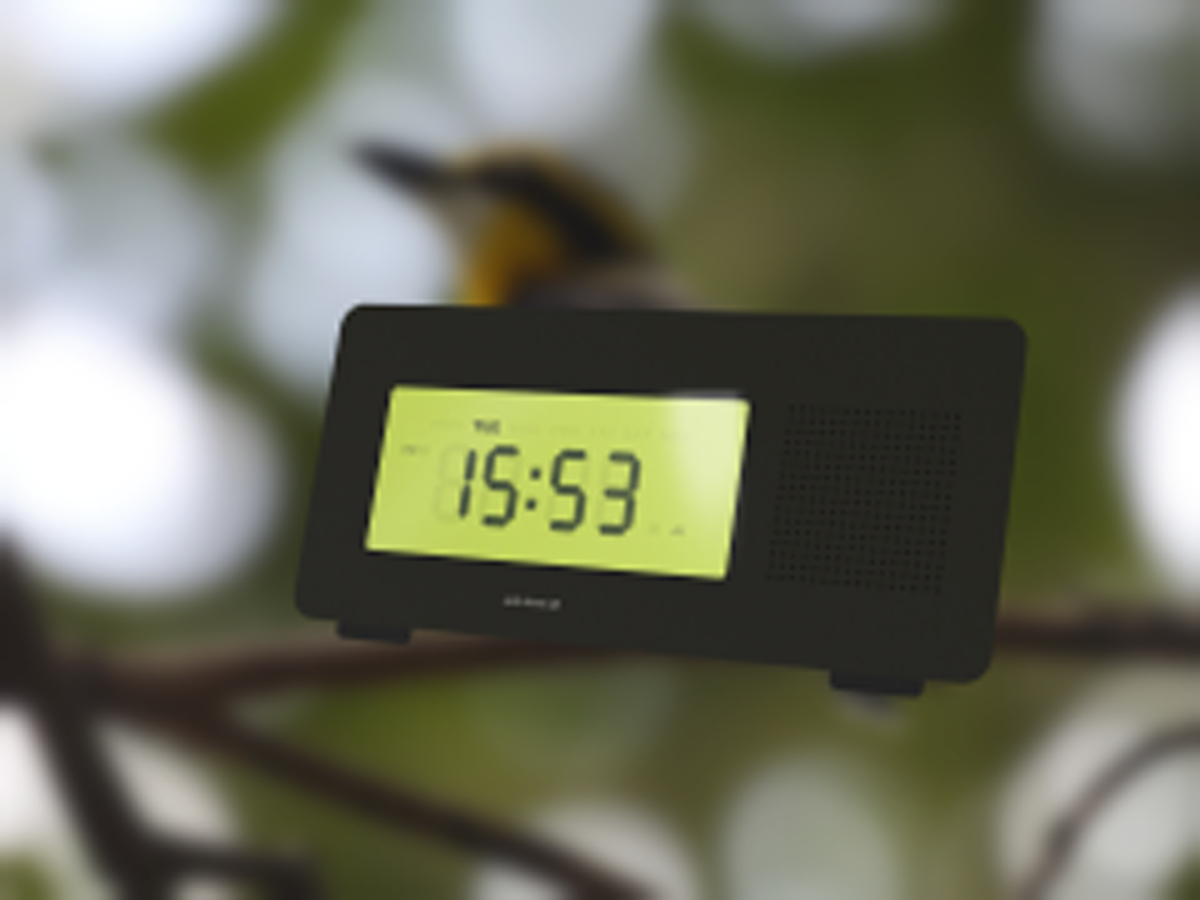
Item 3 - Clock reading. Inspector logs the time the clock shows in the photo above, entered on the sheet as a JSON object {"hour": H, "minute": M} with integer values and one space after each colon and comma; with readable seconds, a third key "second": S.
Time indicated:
{"hour": 15, "minute": 53}
